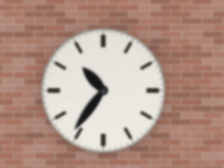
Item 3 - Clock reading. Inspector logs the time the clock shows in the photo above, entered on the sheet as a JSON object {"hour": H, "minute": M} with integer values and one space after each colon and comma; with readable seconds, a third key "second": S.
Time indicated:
{"hour": 10, "minute": 36}
